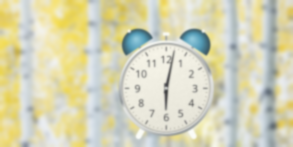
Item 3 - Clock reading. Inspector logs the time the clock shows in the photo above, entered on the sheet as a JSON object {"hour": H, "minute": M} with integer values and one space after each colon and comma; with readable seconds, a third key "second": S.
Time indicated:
{"hour": 6, "minute": 2}
